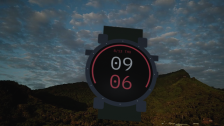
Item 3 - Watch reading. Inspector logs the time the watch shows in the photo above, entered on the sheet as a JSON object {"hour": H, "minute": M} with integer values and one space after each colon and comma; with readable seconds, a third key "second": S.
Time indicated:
{"hour": 9, "minute": 6}
